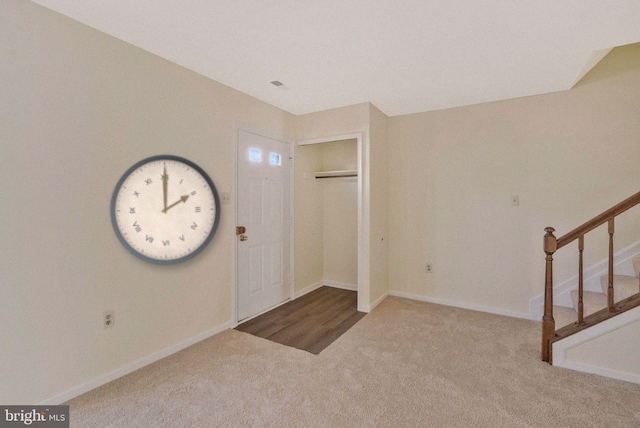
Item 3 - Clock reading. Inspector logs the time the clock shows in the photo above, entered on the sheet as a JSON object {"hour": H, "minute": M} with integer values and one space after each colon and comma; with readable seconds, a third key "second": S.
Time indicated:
{"hour": 2, "minute": 0}
